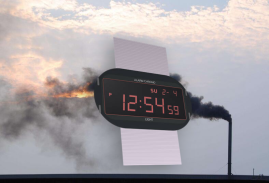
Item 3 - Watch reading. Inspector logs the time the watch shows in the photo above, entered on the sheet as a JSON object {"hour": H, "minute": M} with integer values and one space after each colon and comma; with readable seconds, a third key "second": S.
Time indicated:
{"hour": 12, "minute": 54, "second": 59}
